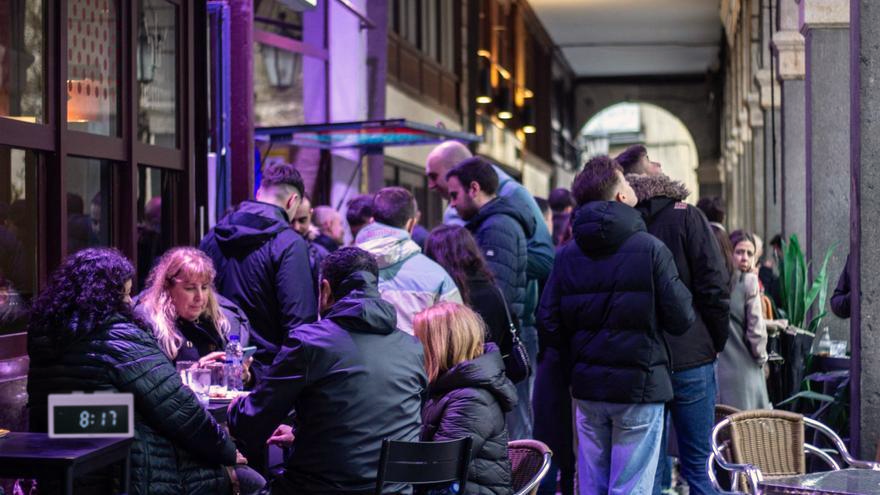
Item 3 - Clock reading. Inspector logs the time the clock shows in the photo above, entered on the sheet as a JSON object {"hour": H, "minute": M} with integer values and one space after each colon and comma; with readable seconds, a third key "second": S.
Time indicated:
{"hour": 8, "minute": 17}
